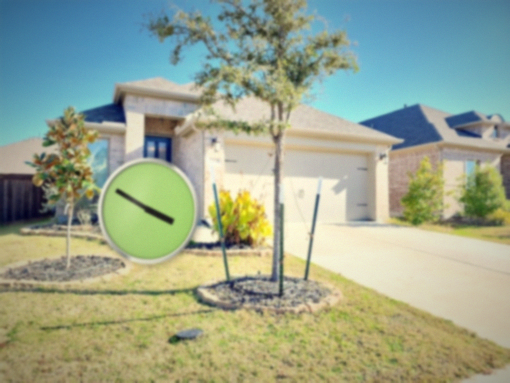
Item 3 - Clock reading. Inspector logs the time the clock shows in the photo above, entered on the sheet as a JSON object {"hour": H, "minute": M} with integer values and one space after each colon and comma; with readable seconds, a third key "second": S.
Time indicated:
{"hour": 3, "minute": 50}
